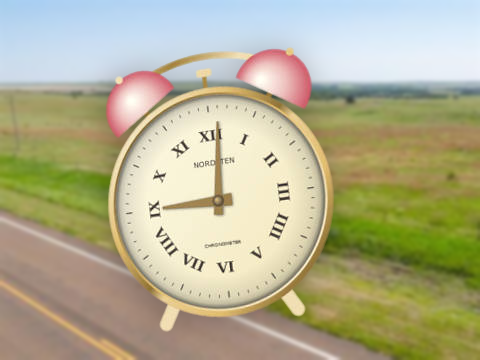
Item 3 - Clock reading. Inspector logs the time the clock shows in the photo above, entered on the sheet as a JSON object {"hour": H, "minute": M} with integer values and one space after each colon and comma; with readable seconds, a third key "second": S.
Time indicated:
{"hour": 9, "minute": 1}
